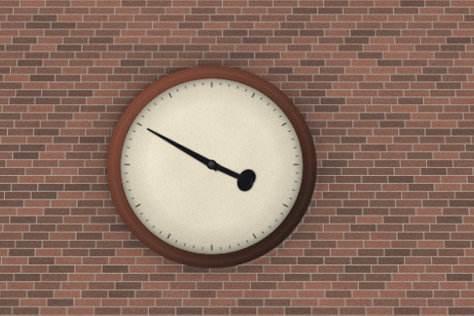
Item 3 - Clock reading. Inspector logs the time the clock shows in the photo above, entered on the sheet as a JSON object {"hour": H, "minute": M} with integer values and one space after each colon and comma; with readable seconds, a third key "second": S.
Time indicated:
{"hour": 3, "minute": 50}
